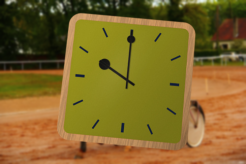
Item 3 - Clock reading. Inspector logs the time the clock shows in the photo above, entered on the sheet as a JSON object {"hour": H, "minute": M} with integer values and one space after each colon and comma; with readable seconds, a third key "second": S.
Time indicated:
{"hour": 10, "minute": 0}
